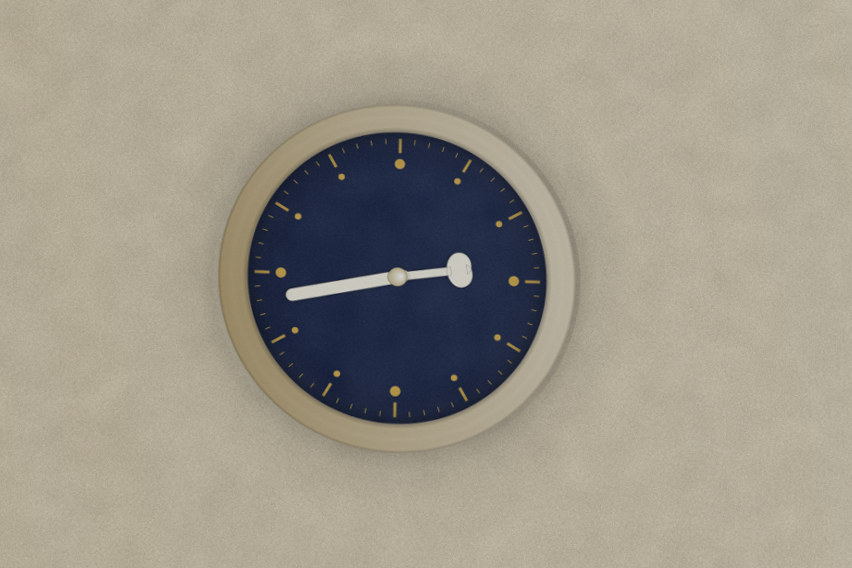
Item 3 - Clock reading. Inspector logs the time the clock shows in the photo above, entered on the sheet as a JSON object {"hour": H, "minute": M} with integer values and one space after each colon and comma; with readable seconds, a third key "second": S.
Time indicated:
{"hour": 2, "minute": 43}
